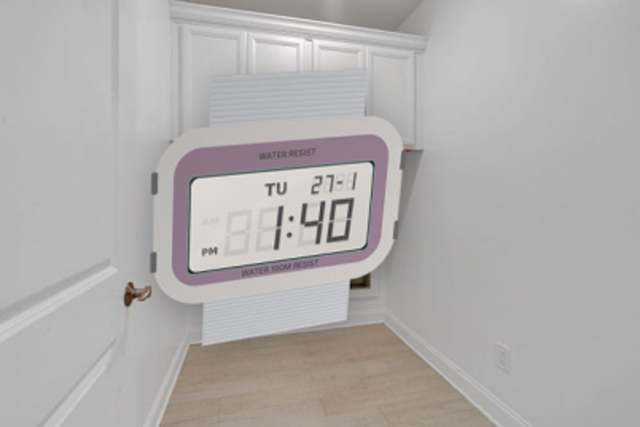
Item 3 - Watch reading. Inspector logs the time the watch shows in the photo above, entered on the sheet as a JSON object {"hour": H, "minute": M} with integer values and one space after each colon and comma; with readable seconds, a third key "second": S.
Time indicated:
{"hour": 1, "minute": 40}
